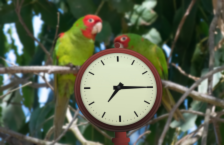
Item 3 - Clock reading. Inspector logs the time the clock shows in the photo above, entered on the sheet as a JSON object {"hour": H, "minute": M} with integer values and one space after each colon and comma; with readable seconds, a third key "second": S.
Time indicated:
{"hour": 7, "minute": 15}
